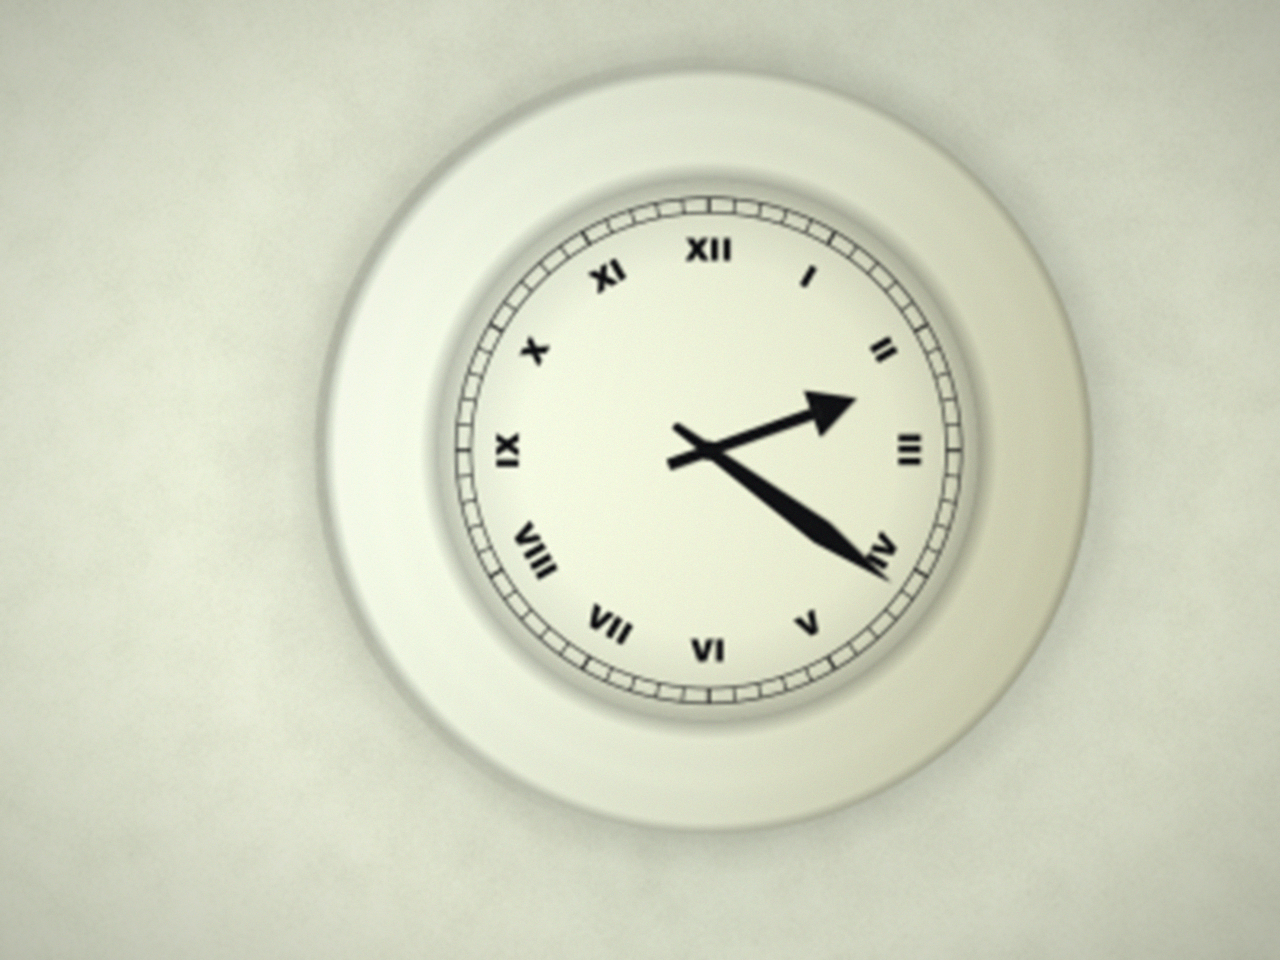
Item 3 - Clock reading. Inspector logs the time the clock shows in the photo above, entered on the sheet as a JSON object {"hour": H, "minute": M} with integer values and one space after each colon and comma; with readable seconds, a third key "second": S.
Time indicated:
{"hour": 2, "minute": 21}
